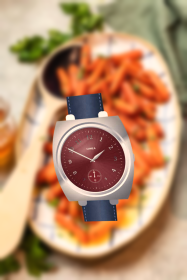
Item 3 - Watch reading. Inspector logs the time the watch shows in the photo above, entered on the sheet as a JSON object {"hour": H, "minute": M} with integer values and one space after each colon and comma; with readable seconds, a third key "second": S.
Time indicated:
{"hour": 1, "minute": 50}
